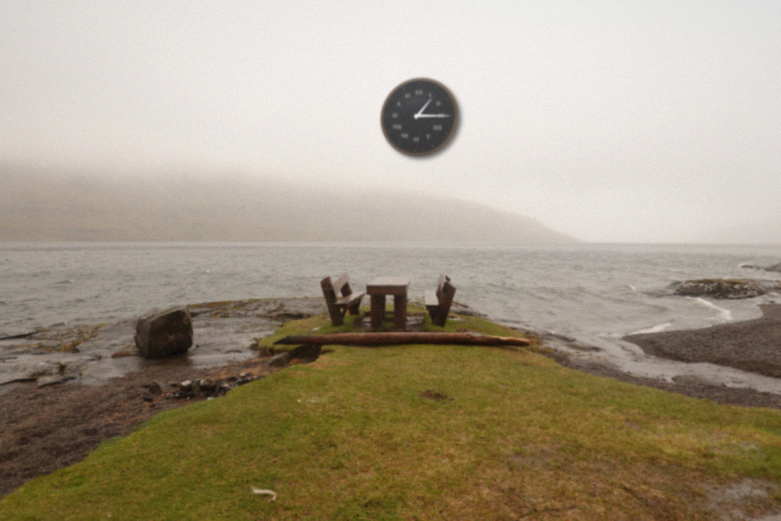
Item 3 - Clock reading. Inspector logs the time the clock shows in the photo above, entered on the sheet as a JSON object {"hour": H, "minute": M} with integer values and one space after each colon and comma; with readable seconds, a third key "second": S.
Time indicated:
{"hour": 1, "minute": 15}
